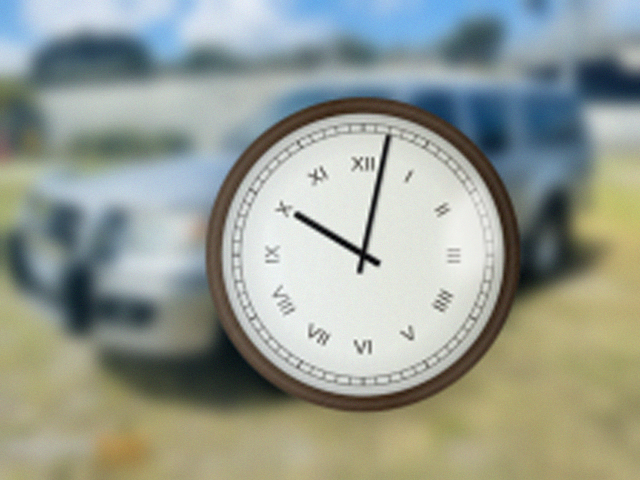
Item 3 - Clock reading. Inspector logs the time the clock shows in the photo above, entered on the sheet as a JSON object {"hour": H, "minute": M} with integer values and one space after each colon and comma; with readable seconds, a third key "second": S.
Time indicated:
{"hour": 10, "minute": 2}
